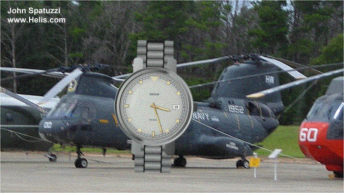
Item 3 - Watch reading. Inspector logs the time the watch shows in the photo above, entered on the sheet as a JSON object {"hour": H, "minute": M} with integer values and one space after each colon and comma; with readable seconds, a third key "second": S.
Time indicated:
{"hour": 3, "minute": 27}
